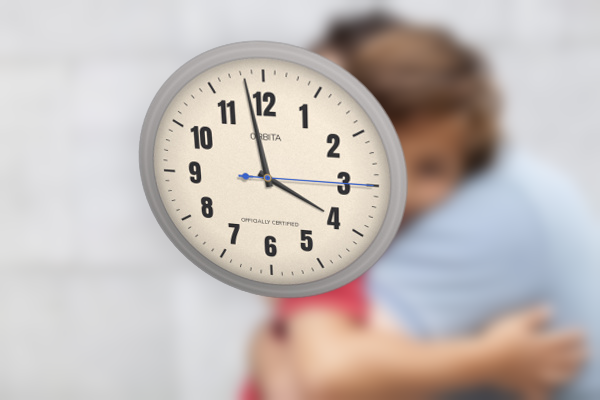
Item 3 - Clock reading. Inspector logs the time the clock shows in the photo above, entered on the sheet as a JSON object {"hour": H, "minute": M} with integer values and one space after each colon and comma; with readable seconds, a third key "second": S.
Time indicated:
{"hour": 3, "minute": 58, "second": 15}
